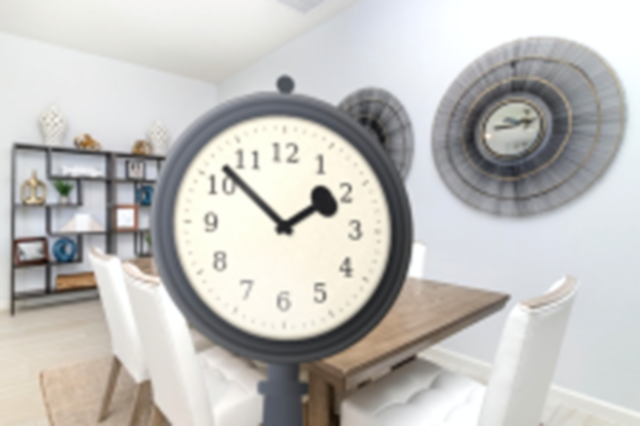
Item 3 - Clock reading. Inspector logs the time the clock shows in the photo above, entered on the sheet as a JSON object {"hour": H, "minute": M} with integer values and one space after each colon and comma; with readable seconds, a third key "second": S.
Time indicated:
{"hour": 1, "minute": 52}
